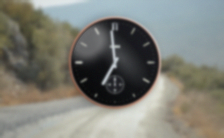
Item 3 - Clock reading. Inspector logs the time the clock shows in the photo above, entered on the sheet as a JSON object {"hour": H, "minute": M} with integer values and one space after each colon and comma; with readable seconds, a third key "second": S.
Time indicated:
{"hour": 6, "minute": 59}
